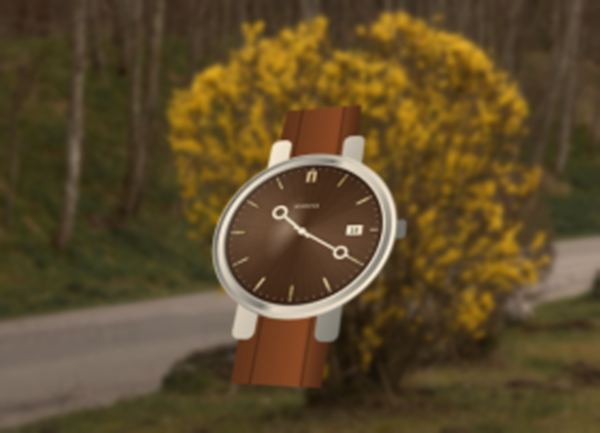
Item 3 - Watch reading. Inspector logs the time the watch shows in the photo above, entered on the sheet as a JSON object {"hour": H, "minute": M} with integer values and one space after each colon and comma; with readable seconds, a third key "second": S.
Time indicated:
{"hour": 10, "minute": 20}
